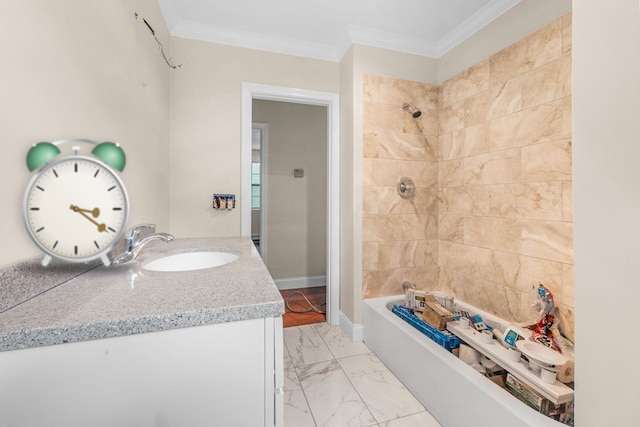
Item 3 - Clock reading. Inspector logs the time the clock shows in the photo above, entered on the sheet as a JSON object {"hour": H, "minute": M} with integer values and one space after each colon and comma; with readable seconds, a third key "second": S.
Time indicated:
{"hour": 3, "minute": 21}
